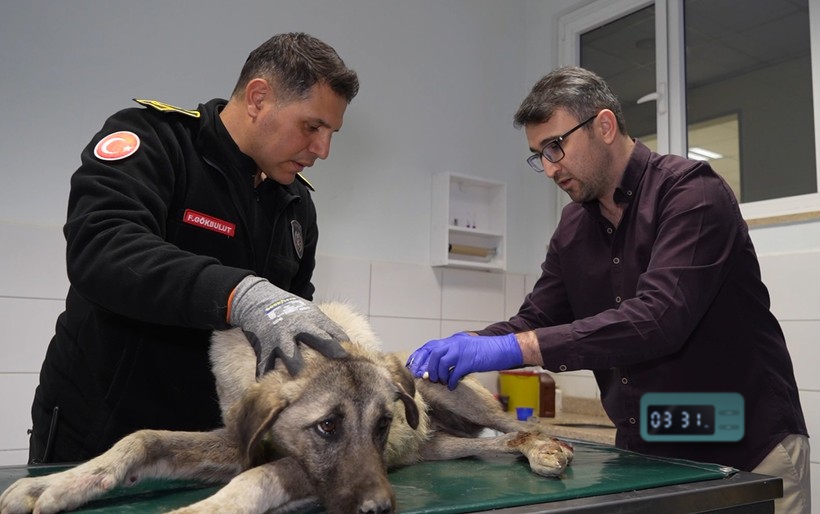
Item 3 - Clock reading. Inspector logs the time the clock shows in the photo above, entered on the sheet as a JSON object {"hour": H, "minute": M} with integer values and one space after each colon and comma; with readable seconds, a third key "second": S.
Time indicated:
{"hour": 3, "minute": 31}
